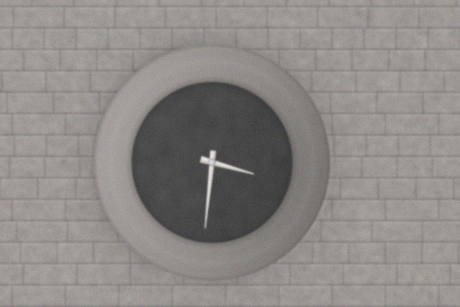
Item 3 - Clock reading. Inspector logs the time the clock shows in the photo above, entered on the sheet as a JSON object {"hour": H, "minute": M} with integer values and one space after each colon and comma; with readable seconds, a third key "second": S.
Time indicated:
{"hour": 3, "minute": 31}
